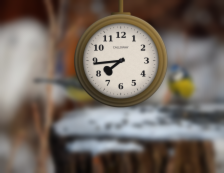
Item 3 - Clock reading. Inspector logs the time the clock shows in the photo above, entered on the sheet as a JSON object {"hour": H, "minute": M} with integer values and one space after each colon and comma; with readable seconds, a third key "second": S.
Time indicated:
{"hour": 7, "minute": 44}
